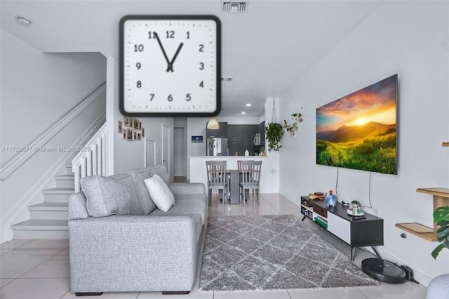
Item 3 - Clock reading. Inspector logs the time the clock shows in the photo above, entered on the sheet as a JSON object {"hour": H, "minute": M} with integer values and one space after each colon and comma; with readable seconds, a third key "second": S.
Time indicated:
{"hour": 12, "minute": 56}
